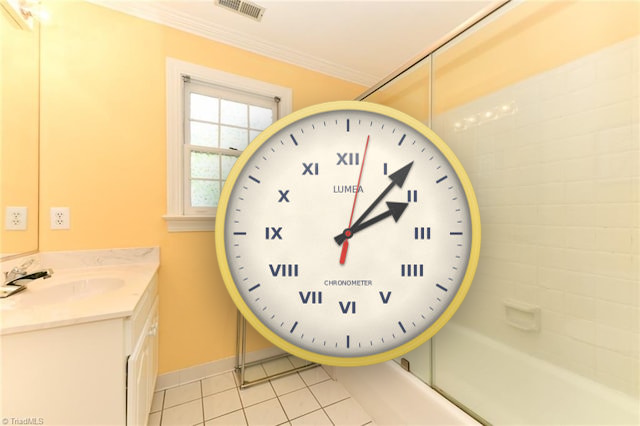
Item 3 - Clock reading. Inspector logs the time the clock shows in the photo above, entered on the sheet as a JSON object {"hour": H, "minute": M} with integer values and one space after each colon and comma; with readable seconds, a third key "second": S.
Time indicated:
{"hour": 2, "minute": 7, "second": 2}
